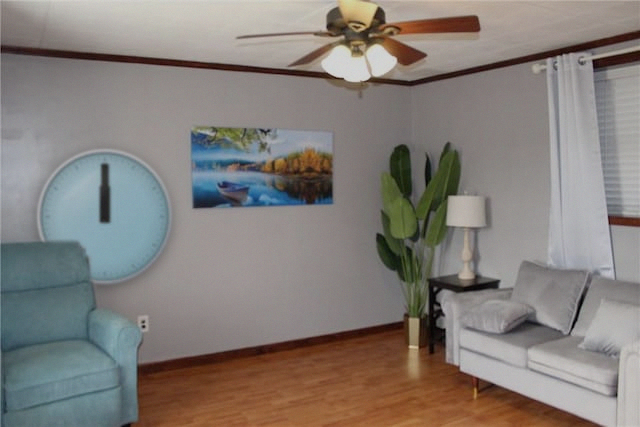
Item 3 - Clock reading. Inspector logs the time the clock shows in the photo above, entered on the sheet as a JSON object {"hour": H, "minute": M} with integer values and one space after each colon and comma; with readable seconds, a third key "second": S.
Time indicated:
{"hour": 12, "minute": 0}
